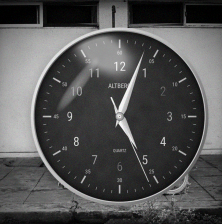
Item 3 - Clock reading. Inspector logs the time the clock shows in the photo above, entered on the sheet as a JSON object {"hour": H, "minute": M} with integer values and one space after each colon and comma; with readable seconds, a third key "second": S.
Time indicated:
{"hour": 5, "minute": 3, "second": 26}
